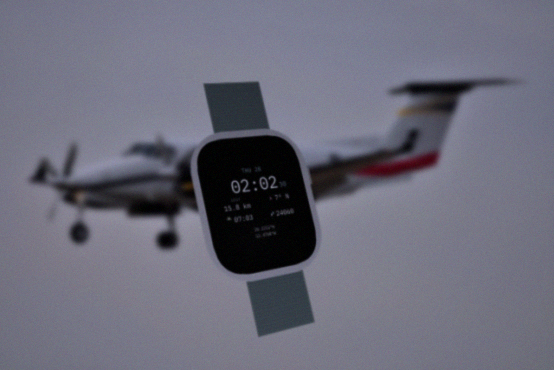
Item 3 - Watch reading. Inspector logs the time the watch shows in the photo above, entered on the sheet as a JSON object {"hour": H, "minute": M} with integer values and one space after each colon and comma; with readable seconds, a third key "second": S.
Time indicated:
{"hour": 2, "minute": 2}
